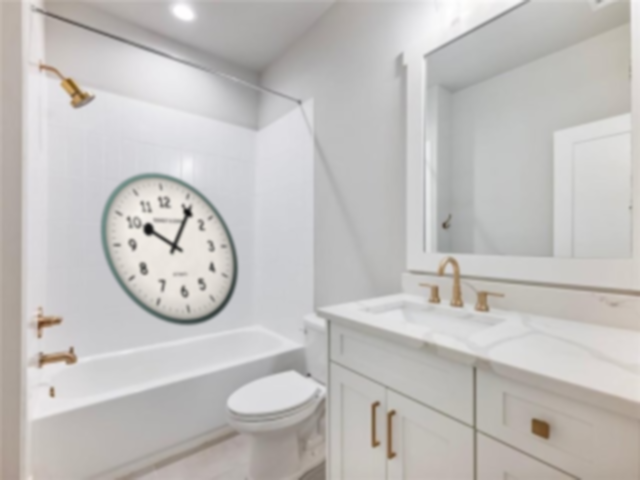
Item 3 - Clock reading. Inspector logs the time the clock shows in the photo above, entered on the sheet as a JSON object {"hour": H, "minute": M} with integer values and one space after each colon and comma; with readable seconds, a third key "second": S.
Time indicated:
{"hour": 10, "minute": 6}
